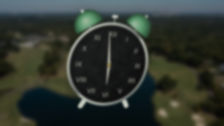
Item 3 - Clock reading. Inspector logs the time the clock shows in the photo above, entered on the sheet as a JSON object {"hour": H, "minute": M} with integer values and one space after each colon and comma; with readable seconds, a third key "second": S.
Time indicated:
{"hour": 5, "minute": 59}
